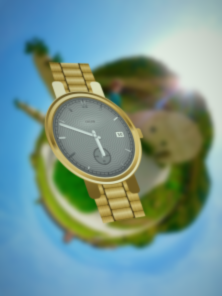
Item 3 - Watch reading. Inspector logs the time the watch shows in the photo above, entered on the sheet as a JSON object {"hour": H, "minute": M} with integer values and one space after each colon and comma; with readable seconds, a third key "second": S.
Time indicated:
{"hour": 5, "minute": 49}
